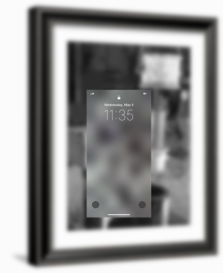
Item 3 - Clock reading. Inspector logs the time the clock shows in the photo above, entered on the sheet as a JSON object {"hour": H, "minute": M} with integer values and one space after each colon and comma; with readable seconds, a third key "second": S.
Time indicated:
{"hour": 11, "minute": 35}
